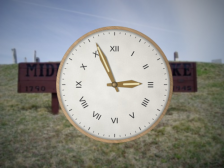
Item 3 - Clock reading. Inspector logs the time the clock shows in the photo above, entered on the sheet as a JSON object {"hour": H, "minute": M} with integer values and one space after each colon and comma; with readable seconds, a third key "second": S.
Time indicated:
{"hour": 2, "minute": 56}
